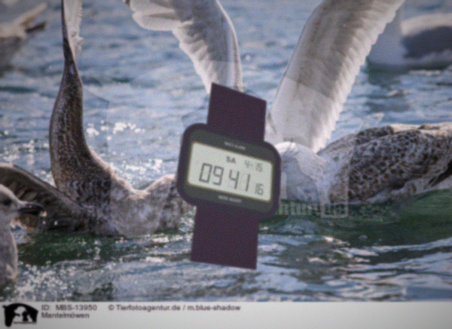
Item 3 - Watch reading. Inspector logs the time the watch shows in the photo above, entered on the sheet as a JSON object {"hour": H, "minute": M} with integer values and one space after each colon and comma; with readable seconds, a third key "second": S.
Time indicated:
{"hour": 9, "minute": 41, "second": 16}
